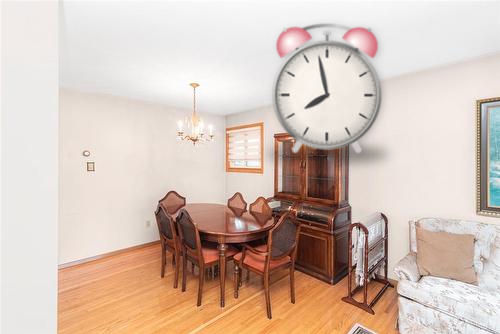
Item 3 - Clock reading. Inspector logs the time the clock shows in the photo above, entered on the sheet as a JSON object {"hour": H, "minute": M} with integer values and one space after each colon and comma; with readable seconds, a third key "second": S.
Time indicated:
{"hour": 7, "minute": 58}
